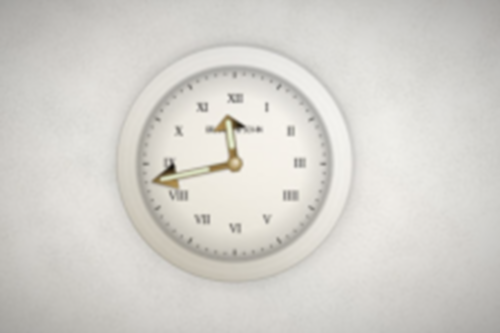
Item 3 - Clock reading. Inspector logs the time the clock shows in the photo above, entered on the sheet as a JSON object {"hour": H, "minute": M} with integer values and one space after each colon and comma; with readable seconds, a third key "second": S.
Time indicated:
{"hour": 11, "minute": 43}
